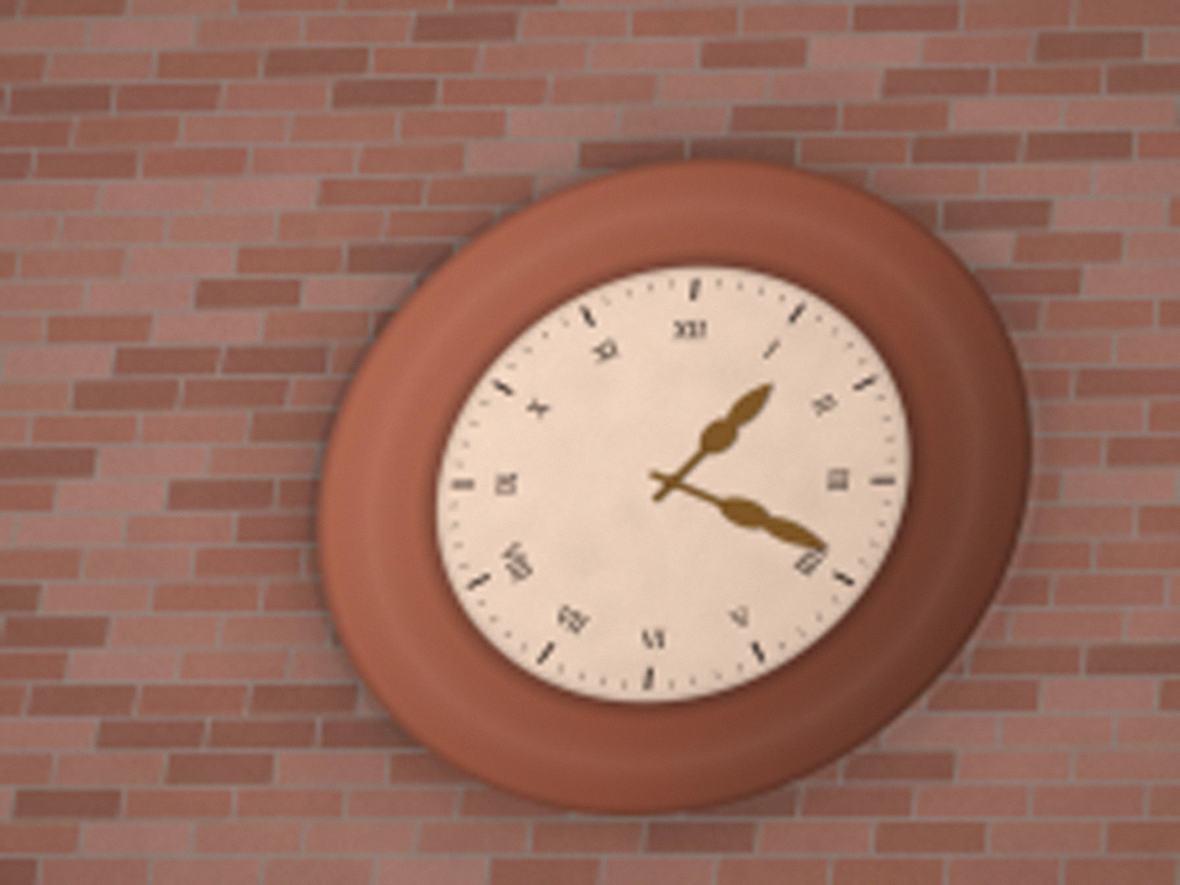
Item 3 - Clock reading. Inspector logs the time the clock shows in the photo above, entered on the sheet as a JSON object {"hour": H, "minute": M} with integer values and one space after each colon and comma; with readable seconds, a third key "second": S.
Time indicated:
{"hour": 1, "minute": 19}
